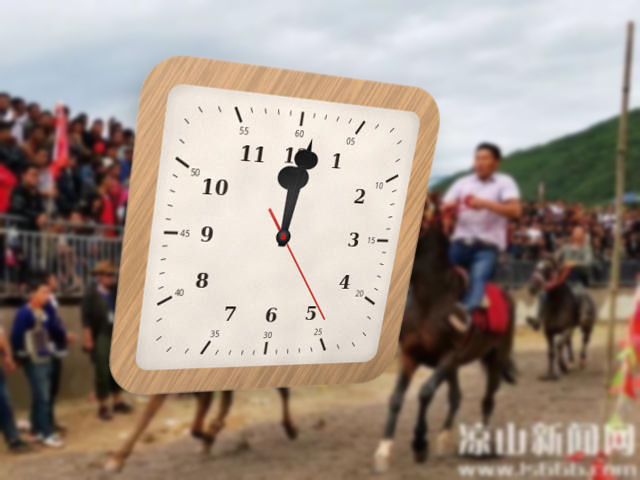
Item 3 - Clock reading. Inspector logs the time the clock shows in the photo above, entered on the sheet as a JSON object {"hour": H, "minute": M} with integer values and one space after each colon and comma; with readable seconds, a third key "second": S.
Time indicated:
{"hour": 12, "minute": 1, "second": 24}
